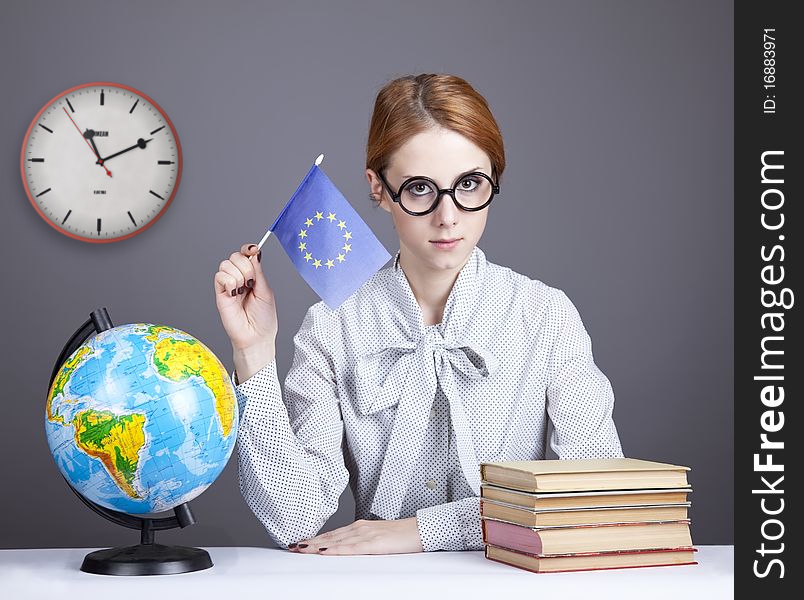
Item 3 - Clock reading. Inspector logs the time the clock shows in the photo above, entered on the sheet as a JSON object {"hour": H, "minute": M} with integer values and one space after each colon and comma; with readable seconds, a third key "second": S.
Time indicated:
{"hour": 11, "minute": 10, "second": 54}
